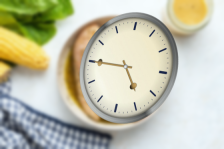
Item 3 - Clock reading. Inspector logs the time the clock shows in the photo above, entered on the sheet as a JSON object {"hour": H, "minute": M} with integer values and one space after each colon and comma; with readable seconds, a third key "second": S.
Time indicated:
{"hour": 4, "minute": 45}
